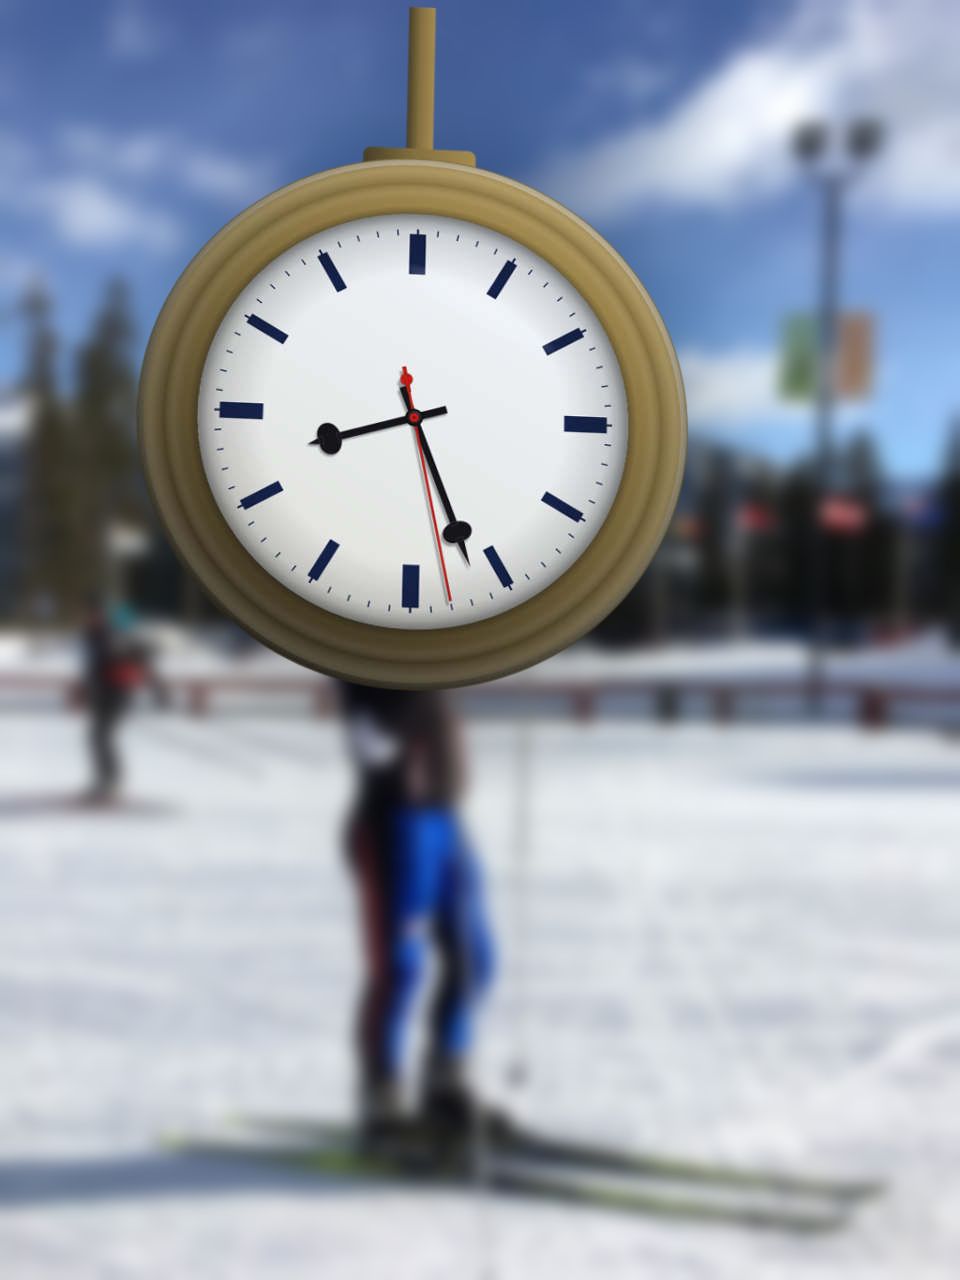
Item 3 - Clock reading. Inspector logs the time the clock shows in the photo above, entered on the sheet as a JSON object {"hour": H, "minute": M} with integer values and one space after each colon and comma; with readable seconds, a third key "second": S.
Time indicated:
{"hour": 8, "minute": 26, "second": 28}
